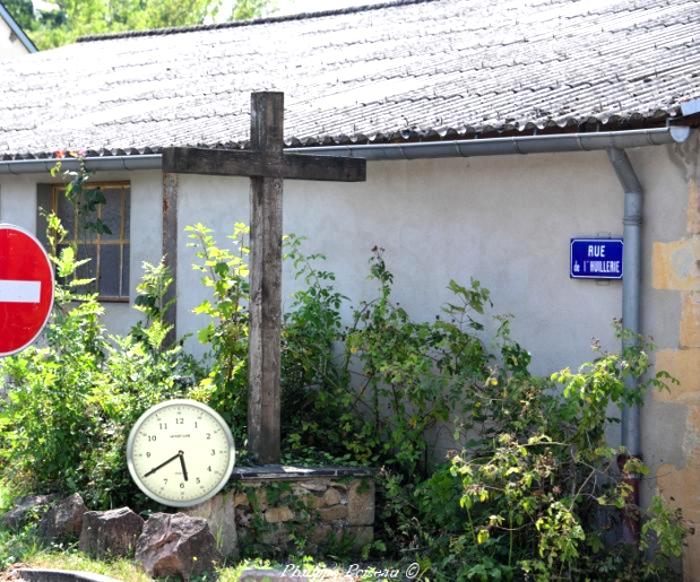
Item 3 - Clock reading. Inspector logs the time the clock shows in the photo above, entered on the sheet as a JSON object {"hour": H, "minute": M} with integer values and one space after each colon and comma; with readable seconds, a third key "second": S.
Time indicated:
{"hour": 5, "minute": 40}
